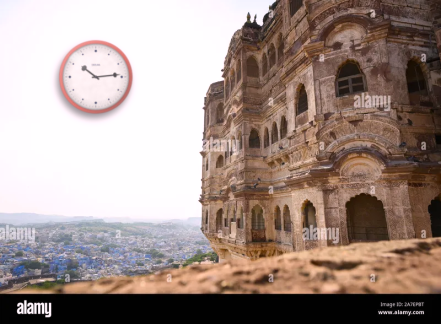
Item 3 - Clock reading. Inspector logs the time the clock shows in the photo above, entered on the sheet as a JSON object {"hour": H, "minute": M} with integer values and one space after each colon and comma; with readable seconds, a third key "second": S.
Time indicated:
{"hour": 10, "minute": 14}
